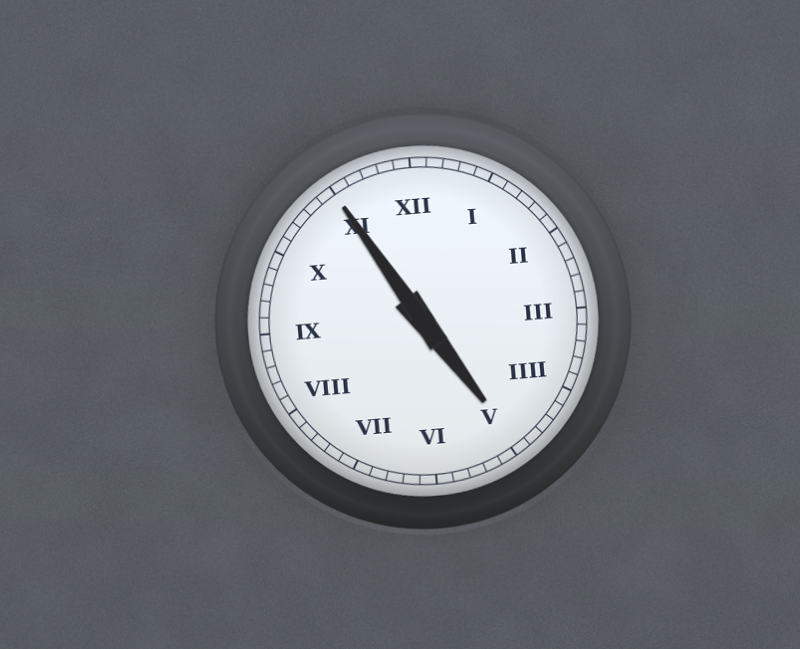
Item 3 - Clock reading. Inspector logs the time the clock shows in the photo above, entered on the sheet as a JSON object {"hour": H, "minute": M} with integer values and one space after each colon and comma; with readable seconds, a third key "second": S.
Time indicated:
{"hour": 4, "minute": 55}
